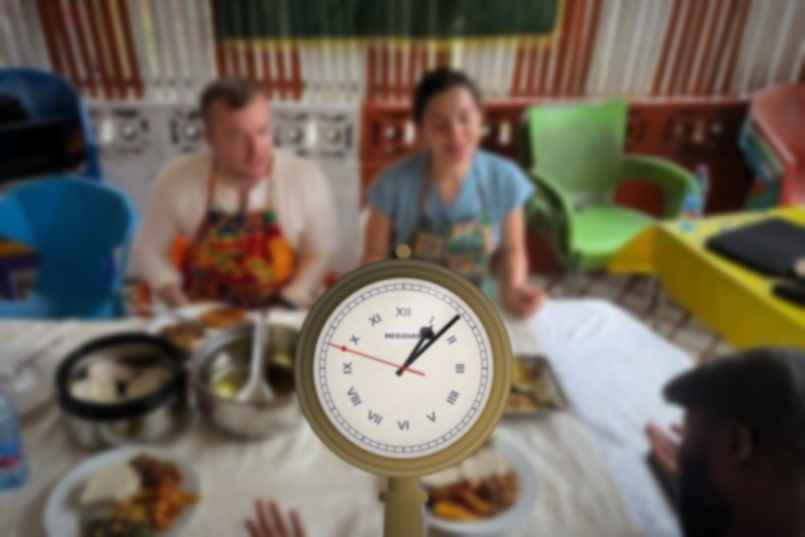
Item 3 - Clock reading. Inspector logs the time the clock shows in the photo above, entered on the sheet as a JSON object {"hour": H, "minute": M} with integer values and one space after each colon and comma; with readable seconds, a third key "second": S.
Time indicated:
{"hour": 1, "minute": 7, "second": 48}
